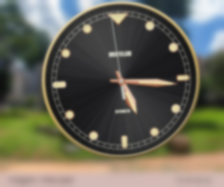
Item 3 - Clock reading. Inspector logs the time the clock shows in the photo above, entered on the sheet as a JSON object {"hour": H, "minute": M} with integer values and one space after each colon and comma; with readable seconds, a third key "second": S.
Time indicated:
{"hour": 5, "minute": 15, "second": 59}
